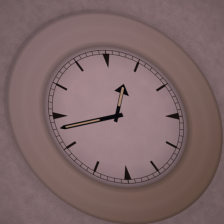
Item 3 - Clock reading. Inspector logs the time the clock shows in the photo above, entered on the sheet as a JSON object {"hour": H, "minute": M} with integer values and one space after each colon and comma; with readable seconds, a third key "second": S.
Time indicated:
{"hour": 12, "minute": 43}
